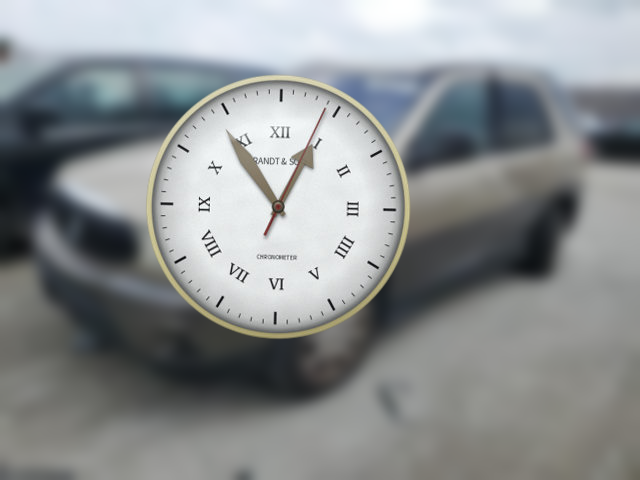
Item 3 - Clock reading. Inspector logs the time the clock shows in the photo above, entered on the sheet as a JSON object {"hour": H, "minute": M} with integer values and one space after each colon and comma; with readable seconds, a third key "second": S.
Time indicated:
{"hour": 12, "minute": 54, "second": 4}
